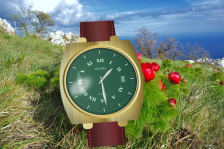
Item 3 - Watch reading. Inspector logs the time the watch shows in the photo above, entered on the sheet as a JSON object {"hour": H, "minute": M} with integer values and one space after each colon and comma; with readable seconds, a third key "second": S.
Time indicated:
{"hour": 1, "minute": 29}
